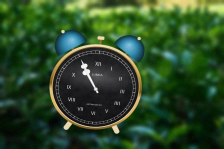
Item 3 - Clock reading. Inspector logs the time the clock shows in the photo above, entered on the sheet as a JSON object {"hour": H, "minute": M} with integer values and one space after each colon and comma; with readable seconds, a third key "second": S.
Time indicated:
{"hour": 10, "minute": 55}
